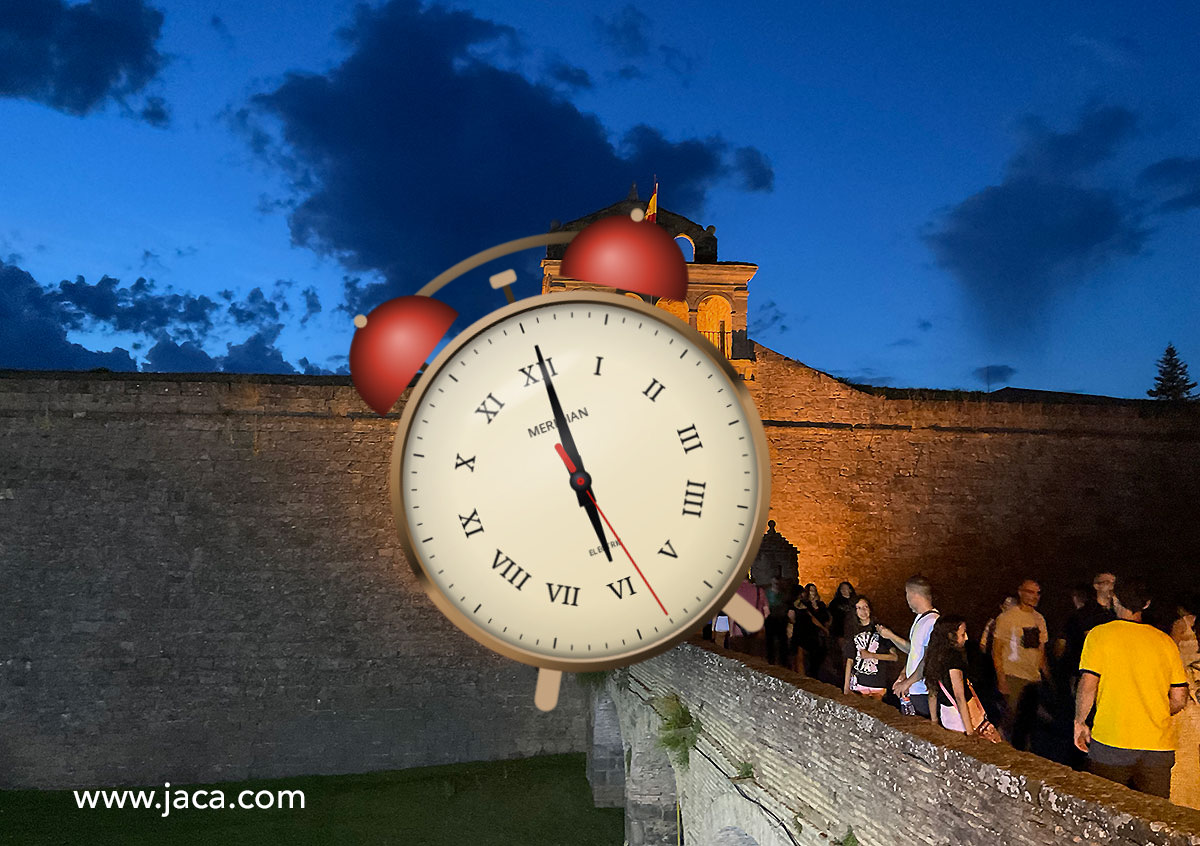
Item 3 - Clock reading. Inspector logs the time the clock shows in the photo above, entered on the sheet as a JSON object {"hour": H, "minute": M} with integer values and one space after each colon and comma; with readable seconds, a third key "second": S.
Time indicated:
{"hour": 6, "minute": 0, "second": 28}
